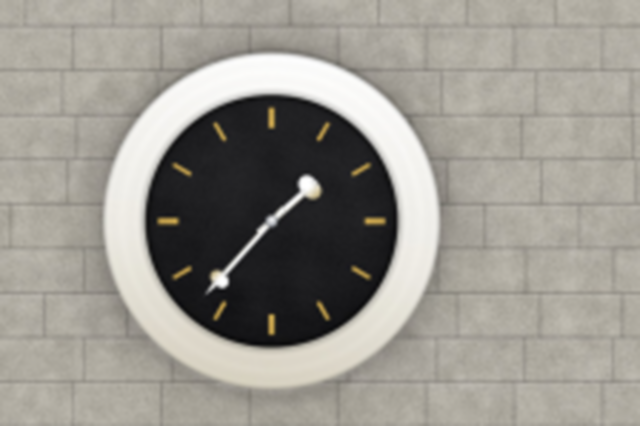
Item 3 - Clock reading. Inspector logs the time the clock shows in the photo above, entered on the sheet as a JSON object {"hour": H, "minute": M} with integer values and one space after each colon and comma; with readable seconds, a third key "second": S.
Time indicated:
{"hour": 1, "minute": 37}
